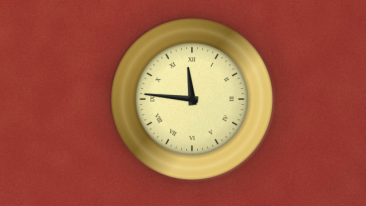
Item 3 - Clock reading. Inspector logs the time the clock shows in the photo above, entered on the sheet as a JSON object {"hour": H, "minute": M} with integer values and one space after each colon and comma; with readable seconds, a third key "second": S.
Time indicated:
{"hour": 11, "minute": 46}
